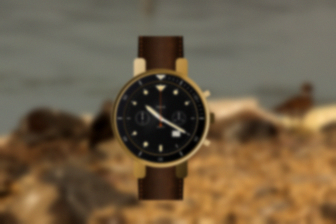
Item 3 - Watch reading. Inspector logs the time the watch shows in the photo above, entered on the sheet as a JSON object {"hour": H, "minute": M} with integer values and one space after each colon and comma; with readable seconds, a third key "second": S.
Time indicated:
{"hour": 10, "minute": 20}
